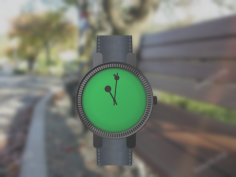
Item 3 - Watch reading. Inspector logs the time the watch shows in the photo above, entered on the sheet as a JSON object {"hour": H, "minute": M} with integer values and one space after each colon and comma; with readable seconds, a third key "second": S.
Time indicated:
{"hour": 11, "minute": 1}
